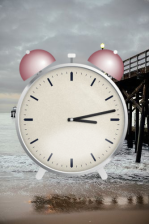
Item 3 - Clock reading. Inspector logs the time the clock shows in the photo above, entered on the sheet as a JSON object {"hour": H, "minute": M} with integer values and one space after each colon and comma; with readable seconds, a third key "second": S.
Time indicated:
{"hour": 3, "minute": 13}
